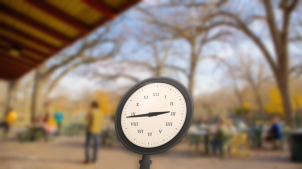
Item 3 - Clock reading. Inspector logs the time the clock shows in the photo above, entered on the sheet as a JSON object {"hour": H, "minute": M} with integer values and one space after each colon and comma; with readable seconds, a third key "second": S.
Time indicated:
{"hour": 2, "minute": 44}
